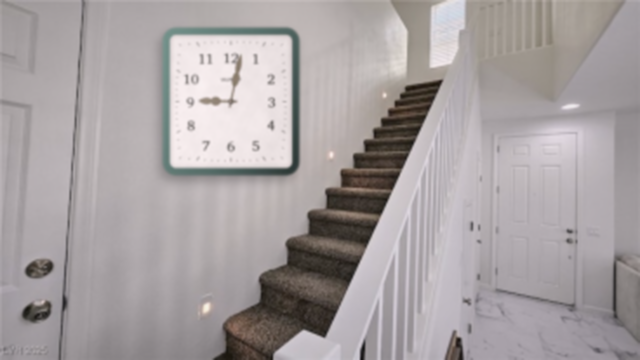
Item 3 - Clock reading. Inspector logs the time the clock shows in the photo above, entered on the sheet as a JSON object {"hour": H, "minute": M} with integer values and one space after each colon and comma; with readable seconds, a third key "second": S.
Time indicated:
{"hour": 9, "minute": 2}
